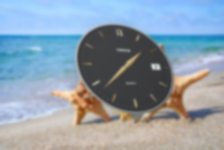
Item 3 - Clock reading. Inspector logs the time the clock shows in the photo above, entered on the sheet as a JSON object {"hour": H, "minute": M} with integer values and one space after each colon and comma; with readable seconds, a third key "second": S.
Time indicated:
{"hour": 1, "minute": 38}
